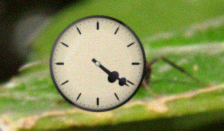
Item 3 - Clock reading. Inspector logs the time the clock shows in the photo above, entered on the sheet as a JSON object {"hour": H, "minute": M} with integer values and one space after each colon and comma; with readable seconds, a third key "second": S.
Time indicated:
{"hour": 4, "minute": 21}
